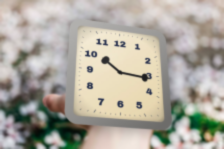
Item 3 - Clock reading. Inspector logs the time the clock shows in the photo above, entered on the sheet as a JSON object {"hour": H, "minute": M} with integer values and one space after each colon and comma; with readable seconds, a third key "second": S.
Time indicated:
{"hour": 10, "minute": 16}
